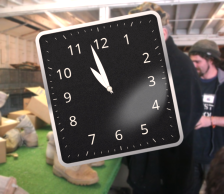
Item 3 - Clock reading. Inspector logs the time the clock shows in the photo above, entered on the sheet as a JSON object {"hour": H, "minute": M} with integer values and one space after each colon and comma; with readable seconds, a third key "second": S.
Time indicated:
{"hour": 10, "minute": 58}
